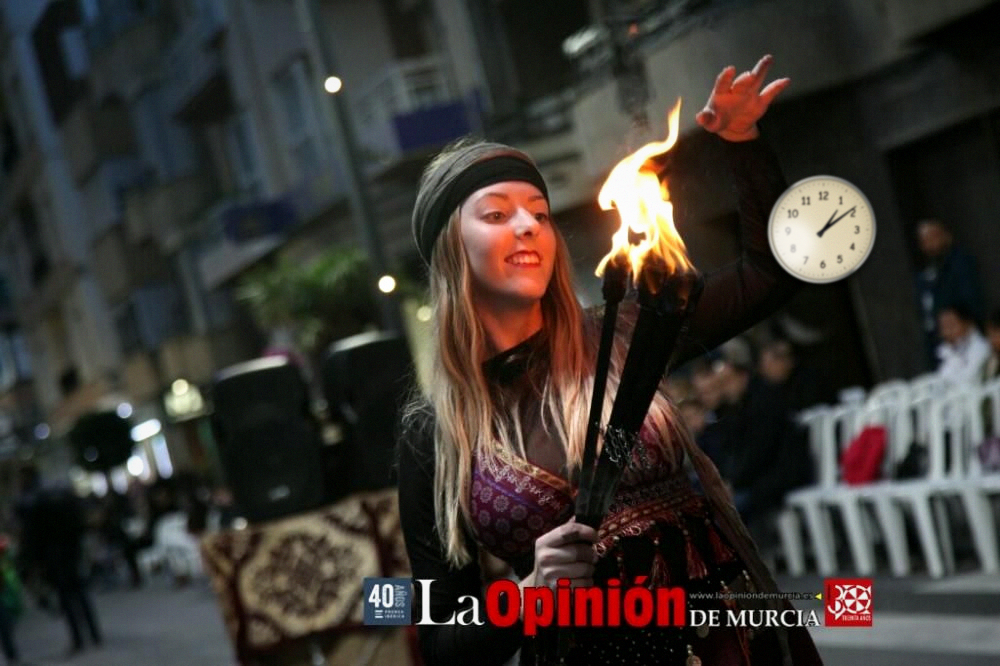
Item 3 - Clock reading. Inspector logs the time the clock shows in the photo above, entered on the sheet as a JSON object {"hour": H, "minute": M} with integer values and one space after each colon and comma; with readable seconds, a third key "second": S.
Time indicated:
{"hour": 1, "minute": 9}
